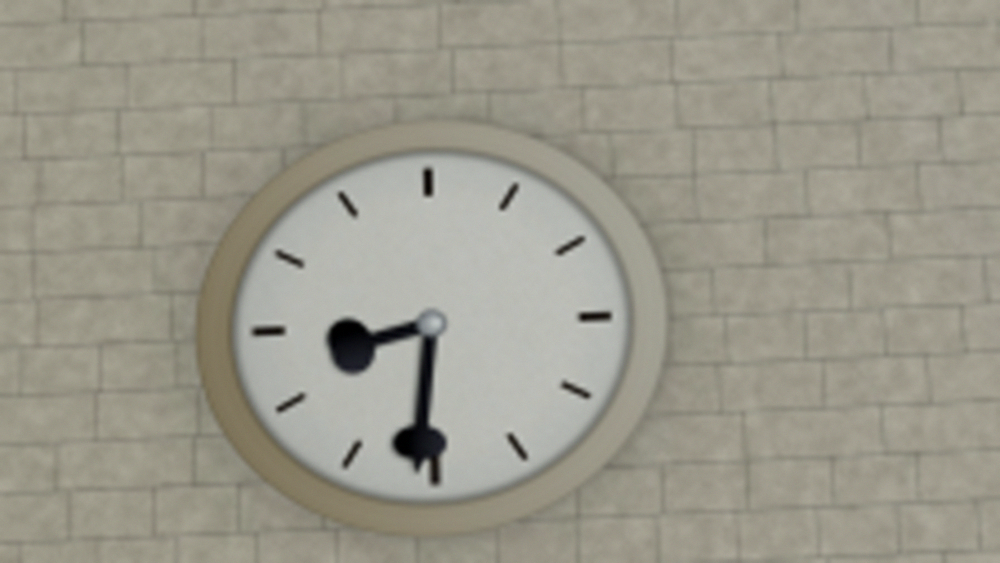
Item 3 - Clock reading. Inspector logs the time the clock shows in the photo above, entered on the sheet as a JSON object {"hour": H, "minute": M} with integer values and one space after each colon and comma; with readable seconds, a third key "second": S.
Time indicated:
{"hour": 8, "minute": 31}
